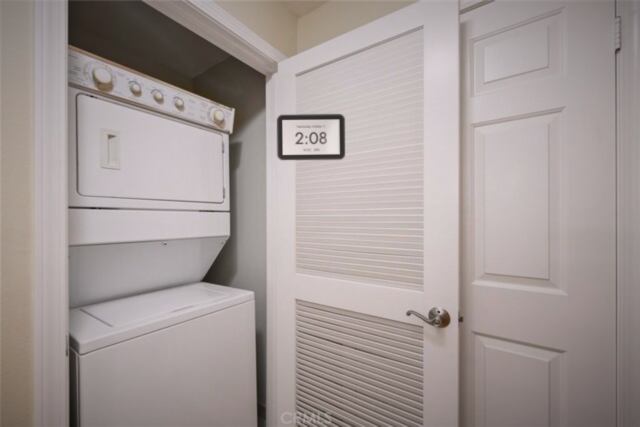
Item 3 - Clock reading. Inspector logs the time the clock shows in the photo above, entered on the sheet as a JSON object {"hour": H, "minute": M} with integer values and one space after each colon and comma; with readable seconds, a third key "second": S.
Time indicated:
{"hour": 2, "minute": 8}
